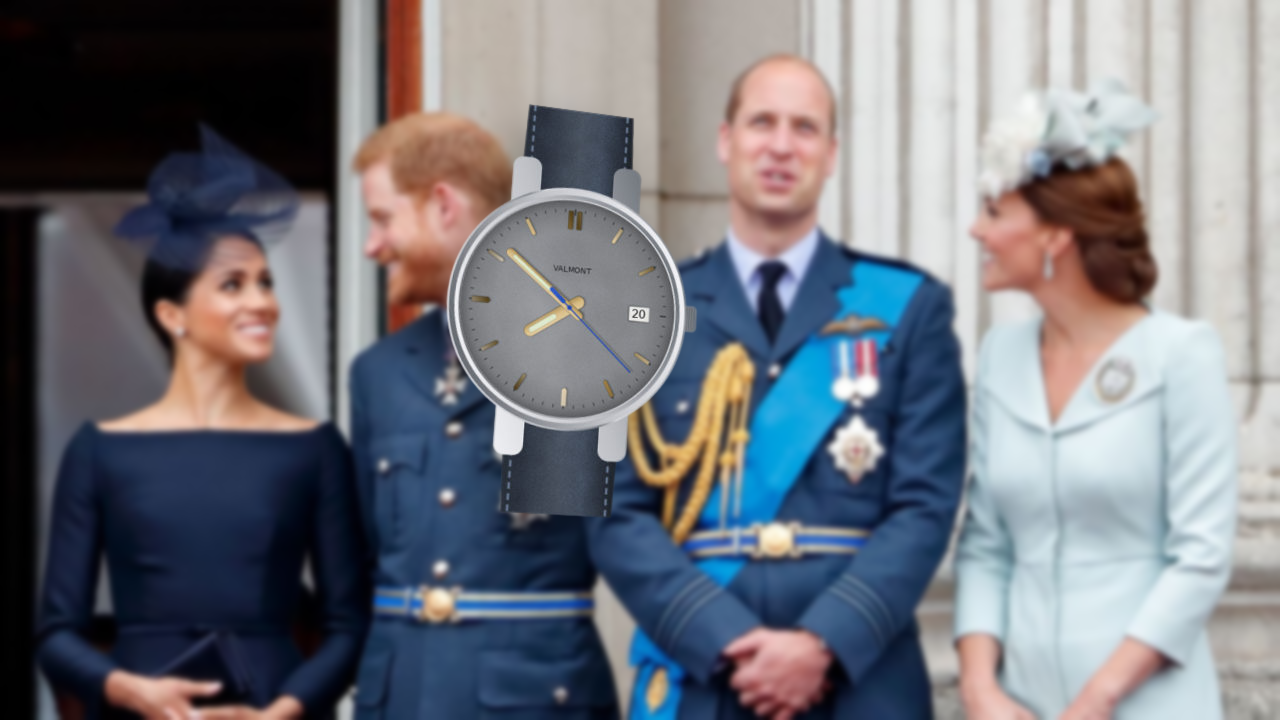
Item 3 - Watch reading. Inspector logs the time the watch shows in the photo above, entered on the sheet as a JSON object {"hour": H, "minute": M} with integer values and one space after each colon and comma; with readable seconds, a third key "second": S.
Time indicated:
{"hour": 7, "minute": 51, "second": 22}
